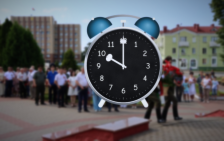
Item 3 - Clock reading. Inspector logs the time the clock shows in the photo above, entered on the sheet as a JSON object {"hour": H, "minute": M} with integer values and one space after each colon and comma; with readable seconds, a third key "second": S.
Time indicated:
{"hour": 10, "minute": 0}
